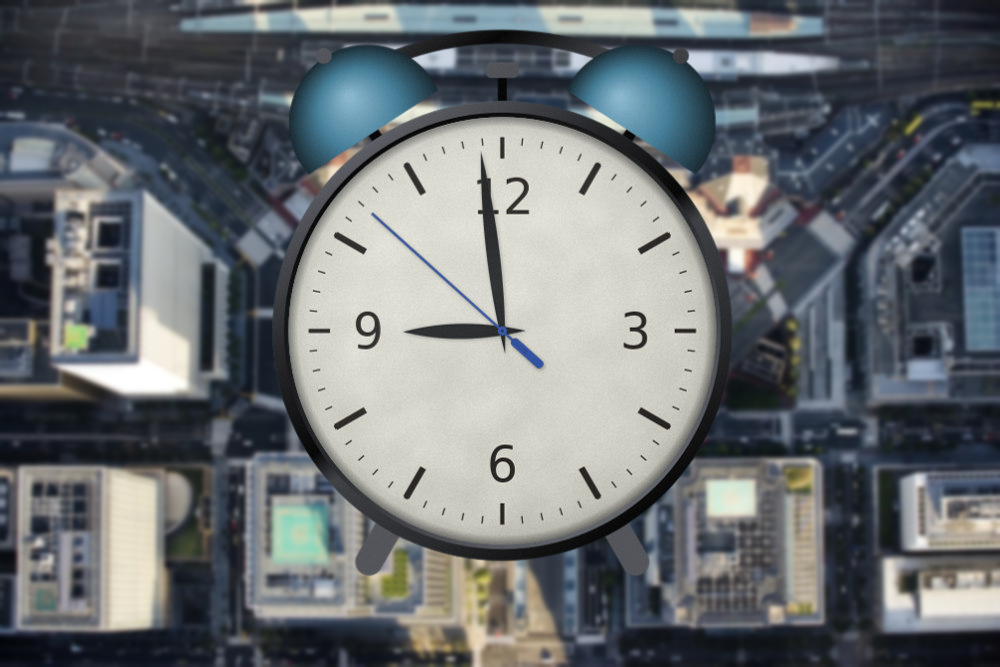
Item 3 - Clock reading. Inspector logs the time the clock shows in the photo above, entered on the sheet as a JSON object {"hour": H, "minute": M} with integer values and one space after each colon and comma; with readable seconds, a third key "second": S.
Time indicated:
{"hour": 8, "minute": 58, "second": 52}
